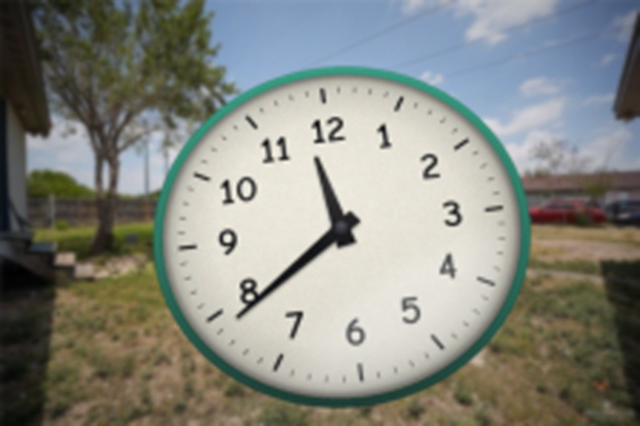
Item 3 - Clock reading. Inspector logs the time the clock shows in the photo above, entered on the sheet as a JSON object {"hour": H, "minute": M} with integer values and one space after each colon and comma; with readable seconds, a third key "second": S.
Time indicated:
{"hour": 11, "minute": 39}
